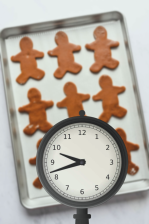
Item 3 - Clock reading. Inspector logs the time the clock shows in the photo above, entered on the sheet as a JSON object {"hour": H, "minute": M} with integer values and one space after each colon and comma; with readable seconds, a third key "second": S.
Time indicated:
{"hour": 9, "minute": 42}
